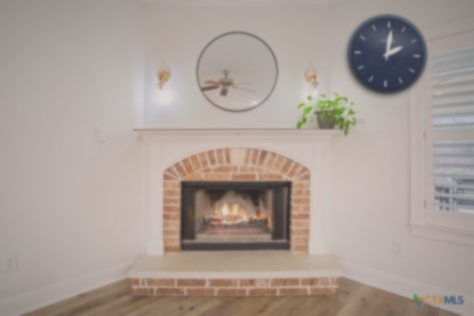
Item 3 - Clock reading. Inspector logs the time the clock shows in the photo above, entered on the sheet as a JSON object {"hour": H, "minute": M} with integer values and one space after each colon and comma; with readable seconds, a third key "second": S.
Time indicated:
{"hour": 2, "minute": 1}
